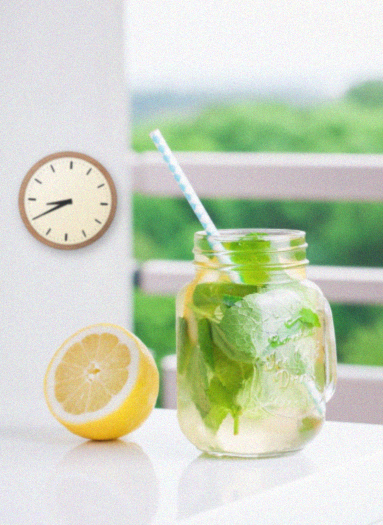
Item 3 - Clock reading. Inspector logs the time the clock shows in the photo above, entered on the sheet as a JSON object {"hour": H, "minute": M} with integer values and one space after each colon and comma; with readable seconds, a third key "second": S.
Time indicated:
{"hour": 8, "minute": 40}
